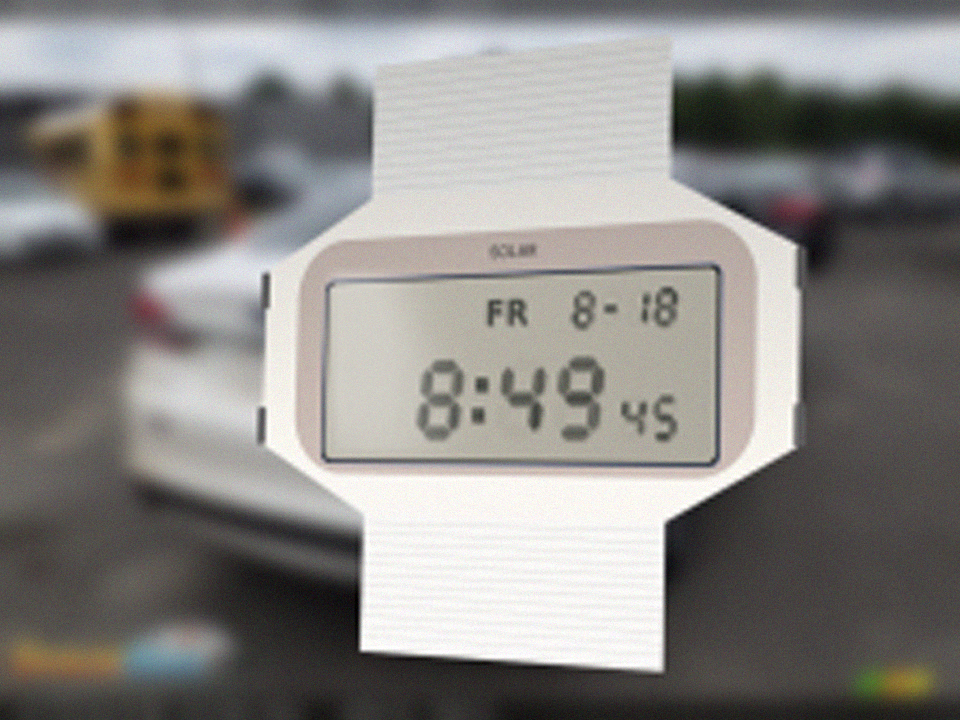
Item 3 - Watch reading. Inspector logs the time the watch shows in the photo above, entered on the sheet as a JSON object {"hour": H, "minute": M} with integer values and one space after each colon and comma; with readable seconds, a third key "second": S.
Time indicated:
{"hour": 8, "minute": 49, "second": 45}
